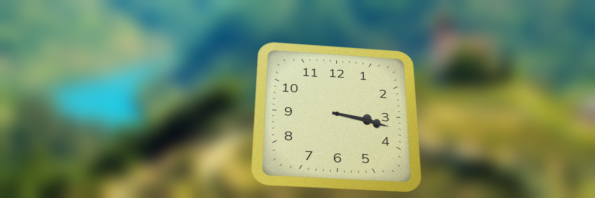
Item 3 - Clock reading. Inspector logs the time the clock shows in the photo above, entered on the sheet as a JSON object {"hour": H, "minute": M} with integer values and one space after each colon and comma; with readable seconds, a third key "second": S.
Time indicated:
{"hour": 3, "minute": 17}
